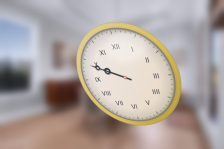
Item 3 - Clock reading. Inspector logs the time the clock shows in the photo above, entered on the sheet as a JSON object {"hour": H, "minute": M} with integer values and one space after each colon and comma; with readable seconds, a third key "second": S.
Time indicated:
{"hour": 9, "minute": 49}
